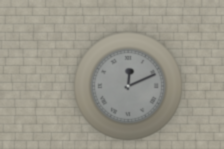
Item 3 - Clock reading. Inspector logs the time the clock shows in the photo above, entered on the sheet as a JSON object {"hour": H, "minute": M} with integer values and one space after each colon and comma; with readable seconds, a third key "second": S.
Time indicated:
{"hour": 12, "minute": 11}
